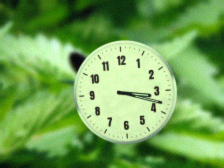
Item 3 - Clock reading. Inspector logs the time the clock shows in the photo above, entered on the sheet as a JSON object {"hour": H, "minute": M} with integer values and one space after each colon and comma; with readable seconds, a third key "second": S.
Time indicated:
{"hour": 3, "minute": 18}
